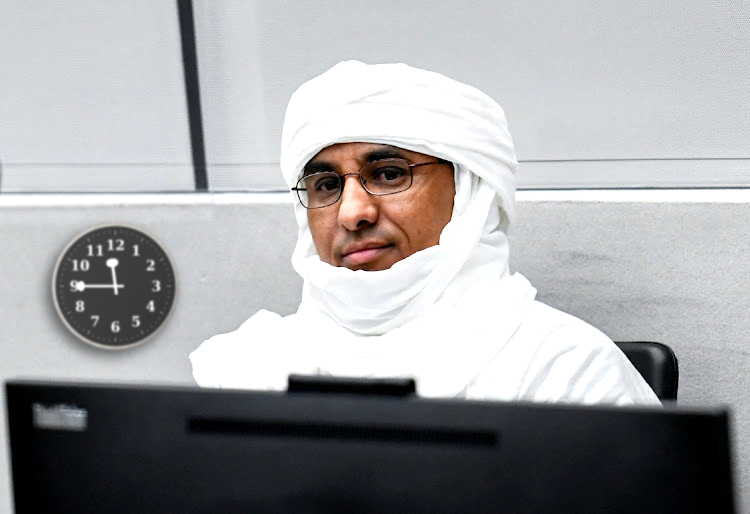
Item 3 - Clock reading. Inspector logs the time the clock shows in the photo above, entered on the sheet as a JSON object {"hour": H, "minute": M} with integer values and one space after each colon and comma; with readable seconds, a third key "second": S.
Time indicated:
{"hour": 11, "minute": 45}
